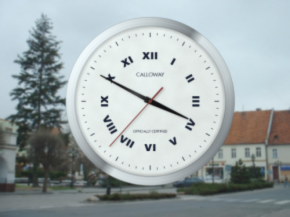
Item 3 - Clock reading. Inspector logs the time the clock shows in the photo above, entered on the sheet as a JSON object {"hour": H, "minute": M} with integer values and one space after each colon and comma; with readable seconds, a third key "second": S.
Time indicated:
{"hour": 3, "minute": 49, "second": 37}
